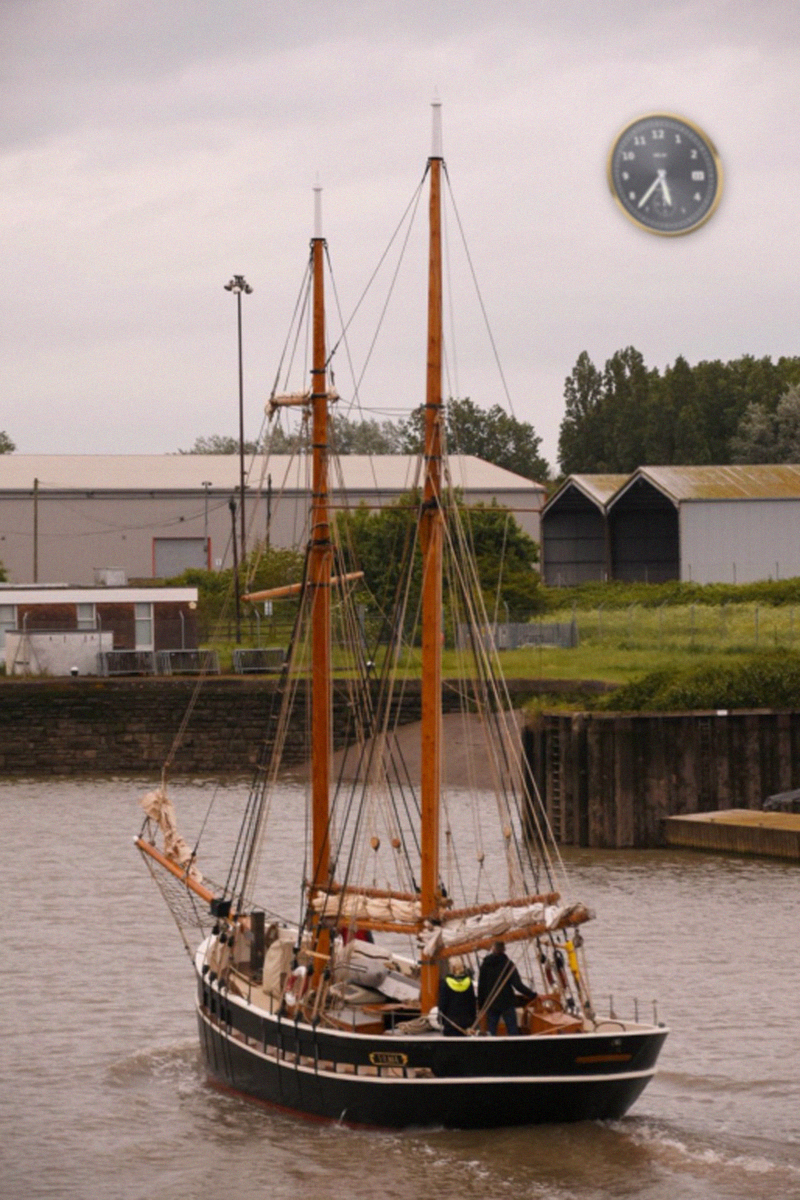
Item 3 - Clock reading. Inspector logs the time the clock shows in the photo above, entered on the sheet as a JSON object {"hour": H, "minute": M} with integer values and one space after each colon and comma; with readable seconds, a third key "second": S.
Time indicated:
{"hour": 5, "minute": 37}
